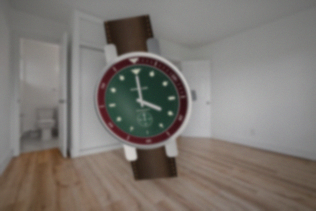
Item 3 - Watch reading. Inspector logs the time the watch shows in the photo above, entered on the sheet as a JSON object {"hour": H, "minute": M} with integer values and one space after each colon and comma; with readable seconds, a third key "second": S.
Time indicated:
{"hour": 4, "minute": 0}
